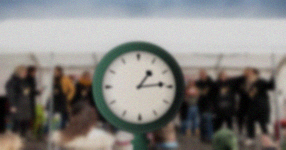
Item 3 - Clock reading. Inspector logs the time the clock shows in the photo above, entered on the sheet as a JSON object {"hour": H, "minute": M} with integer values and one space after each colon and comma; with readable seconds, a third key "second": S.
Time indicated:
{"hour": 1, "minute": 14}
